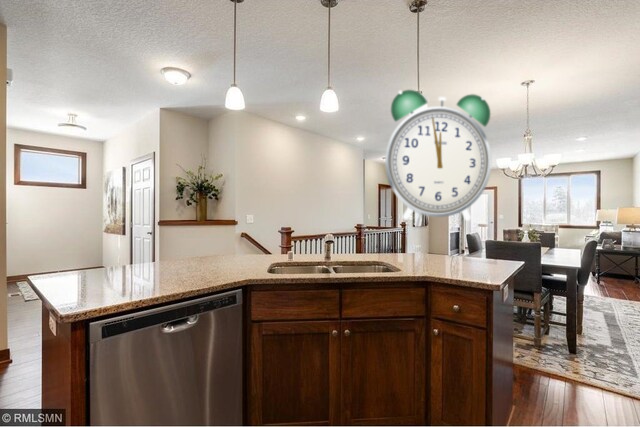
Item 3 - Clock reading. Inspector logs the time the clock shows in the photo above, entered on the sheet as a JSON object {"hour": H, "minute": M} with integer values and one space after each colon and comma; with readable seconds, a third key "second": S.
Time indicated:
{"hour": 11, "minute": 58}
